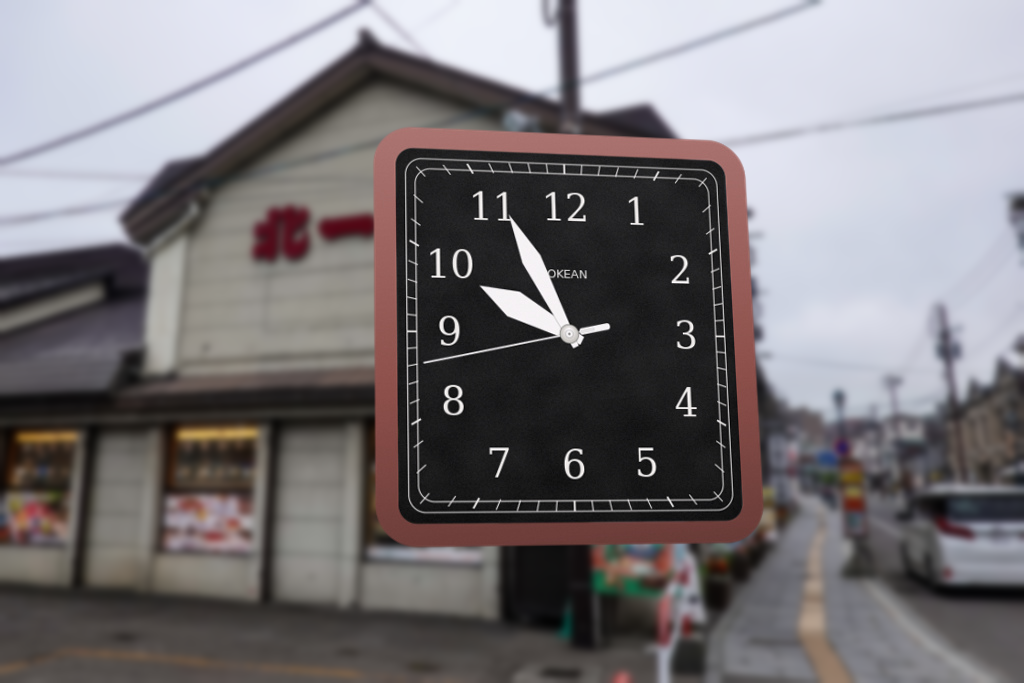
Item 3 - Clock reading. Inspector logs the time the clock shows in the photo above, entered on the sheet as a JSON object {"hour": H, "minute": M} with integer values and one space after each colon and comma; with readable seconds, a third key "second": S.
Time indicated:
{"hour": 9, "minute": 55, "second": 43}
